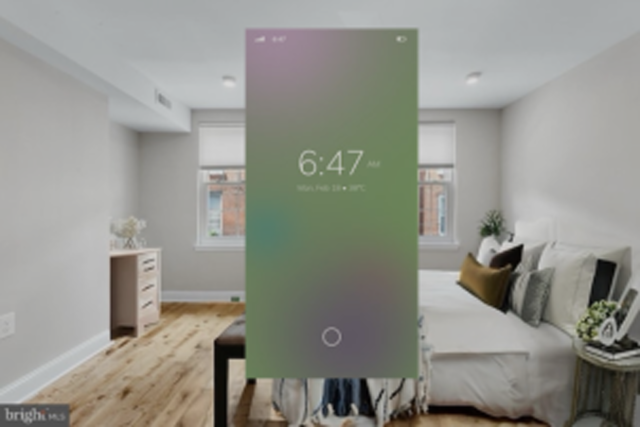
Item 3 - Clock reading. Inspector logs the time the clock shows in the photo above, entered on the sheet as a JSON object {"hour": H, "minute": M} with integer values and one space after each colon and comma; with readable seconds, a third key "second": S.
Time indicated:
{"hour": 6, "minute": 47}
